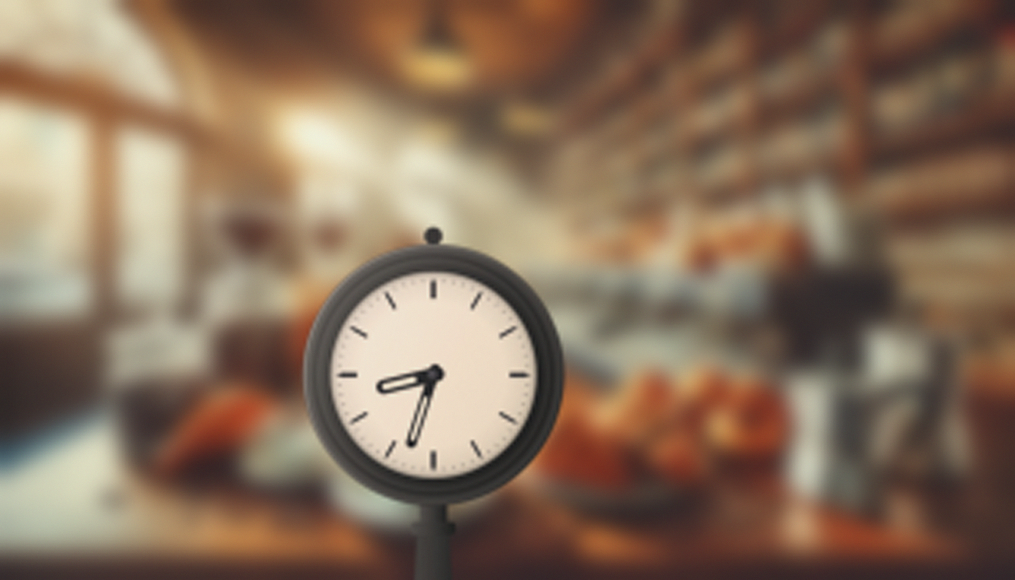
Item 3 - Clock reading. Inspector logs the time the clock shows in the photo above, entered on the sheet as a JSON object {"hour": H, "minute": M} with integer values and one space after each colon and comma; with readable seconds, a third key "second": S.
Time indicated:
{"hour": 8, "minute": 33}
